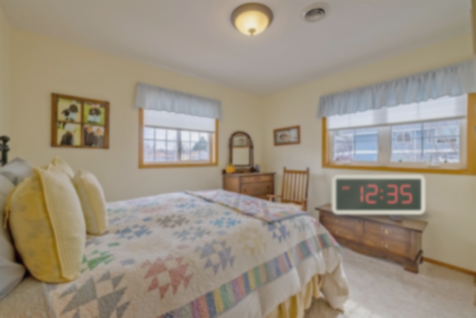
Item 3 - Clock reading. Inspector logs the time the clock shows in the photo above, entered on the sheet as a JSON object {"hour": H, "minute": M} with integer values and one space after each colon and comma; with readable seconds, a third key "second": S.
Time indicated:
{"hour": 12, "minute": 35}
